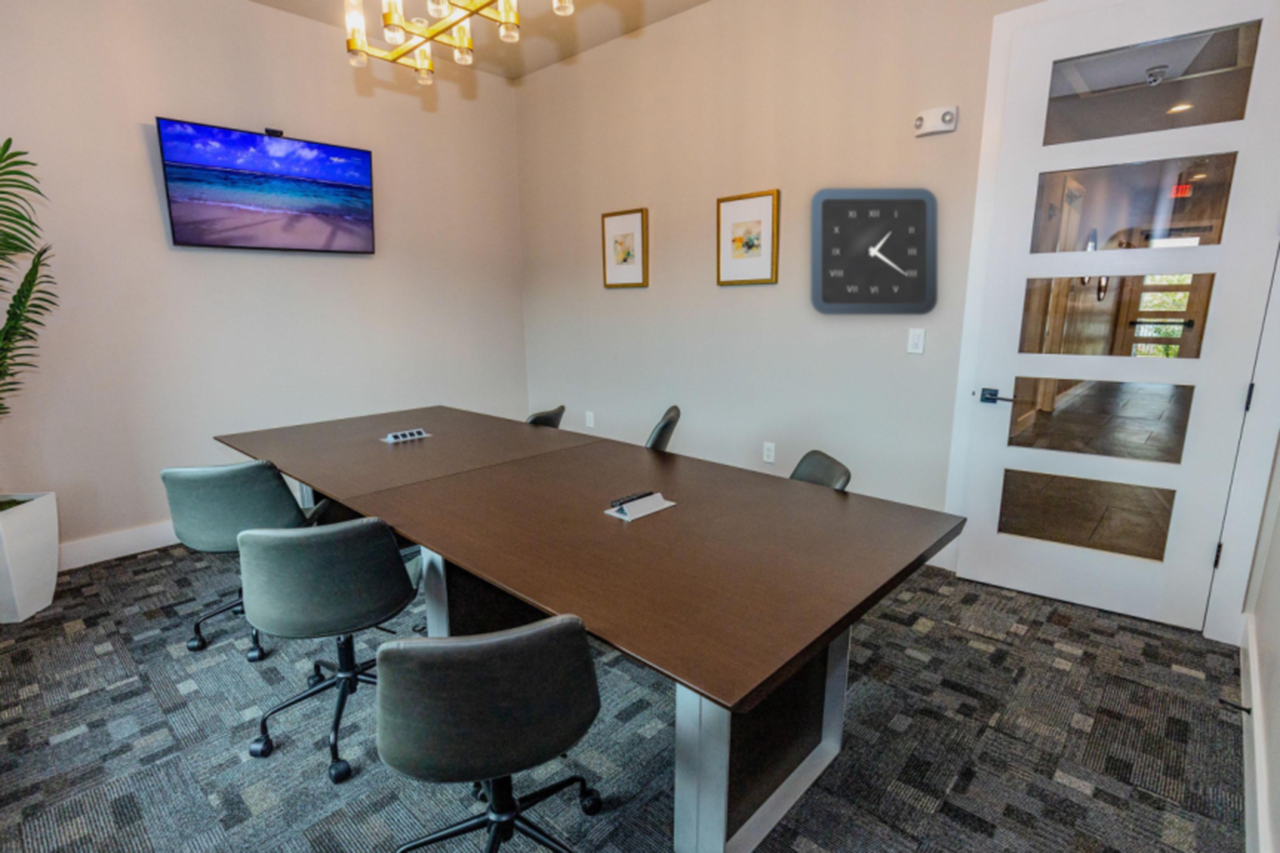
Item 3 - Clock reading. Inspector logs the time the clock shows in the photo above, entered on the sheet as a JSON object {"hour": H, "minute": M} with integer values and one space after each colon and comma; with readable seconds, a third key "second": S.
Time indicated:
{"hour": 1, "minute": 21}
